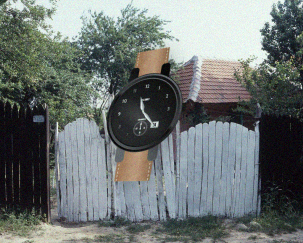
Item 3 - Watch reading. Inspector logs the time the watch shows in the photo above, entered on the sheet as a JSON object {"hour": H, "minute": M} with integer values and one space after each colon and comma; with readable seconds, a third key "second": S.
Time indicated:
{"hour": 11, "minute": 23}
